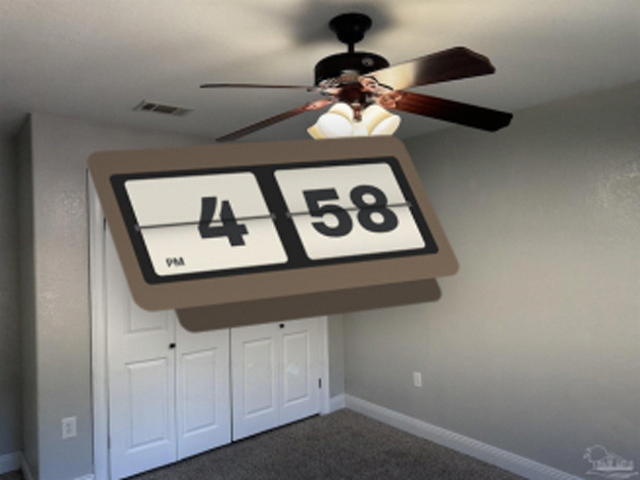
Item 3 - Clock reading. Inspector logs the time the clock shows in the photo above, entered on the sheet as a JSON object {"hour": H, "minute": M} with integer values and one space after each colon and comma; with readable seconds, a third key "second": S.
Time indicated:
{"hour": 4, "minute": 58}
